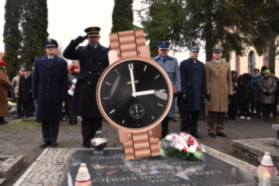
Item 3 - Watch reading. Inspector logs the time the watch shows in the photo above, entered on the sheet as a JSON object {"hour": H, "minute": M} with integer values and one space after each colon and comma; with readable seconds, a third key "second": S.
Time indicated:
{"hour": 3, "minute": 0}
